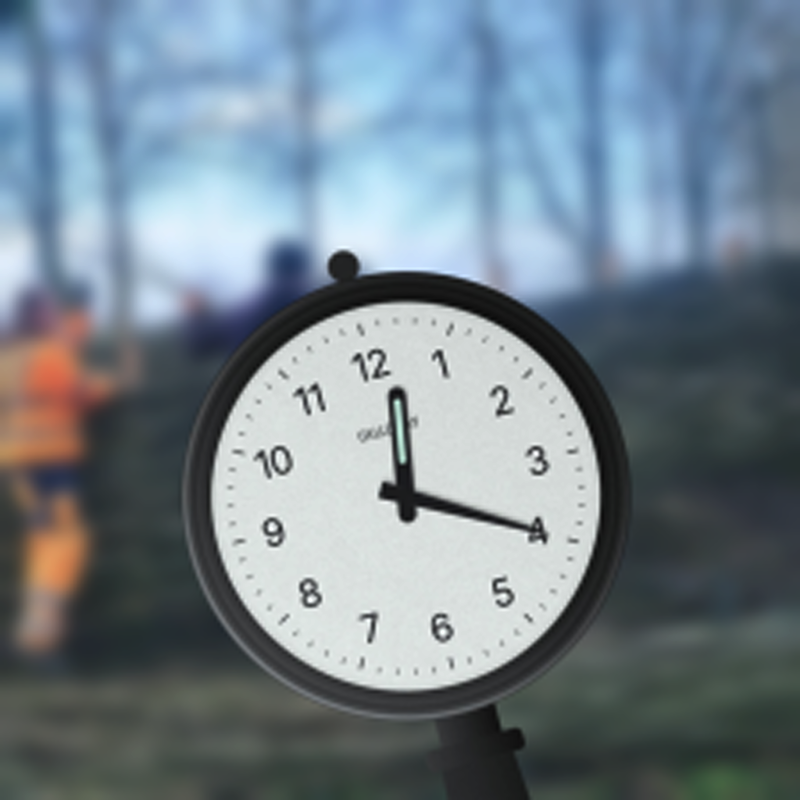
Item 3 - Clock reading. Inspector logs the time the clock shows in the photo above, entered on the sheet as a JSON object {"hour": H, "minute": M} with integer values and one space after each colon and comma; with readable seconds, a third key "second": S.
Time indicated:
{"hour": 12, "minute": 20}
